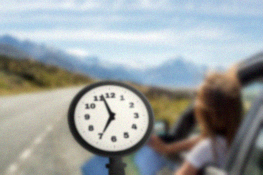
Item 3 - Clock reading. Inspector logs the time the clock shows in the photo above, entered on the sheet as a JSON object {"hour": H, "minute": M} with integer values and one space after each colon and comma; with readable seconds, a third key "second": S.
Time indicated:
{"hour": 6, "minute": 57}
